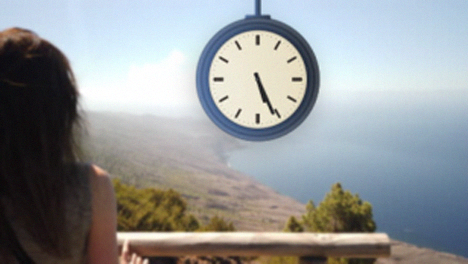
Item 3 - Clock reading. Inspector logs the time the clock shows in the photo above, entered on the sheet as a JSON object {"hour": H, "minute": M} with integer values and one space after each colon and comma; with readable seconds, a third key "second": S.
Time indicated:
{"hour": 5, "minute": 26}
